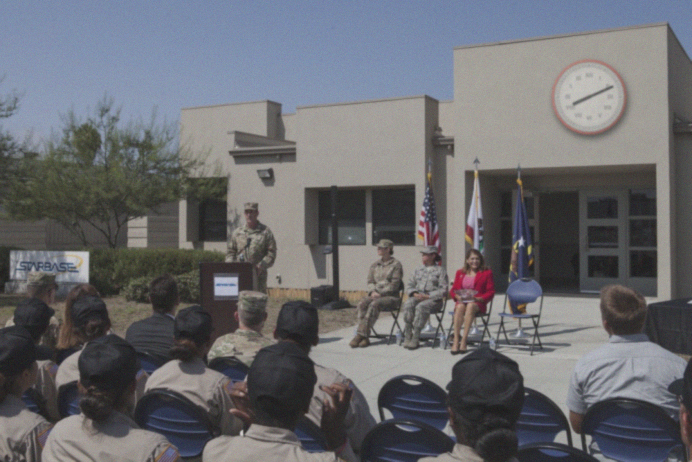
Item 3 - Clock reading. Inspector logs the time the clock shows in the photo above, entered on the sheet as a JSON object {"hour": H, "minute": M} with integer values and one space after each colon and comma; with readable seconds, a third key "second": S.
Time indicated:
{"hour": 8, "minute": 11}
